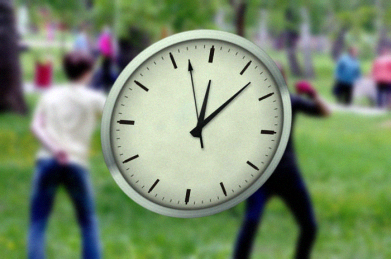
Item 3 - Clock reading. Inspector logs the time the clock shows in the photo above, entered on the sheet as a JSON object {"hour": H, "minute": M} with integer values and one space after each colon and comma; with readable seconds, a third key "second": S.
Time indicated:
{"hour": 12, "minute": 6, "second": 57}
